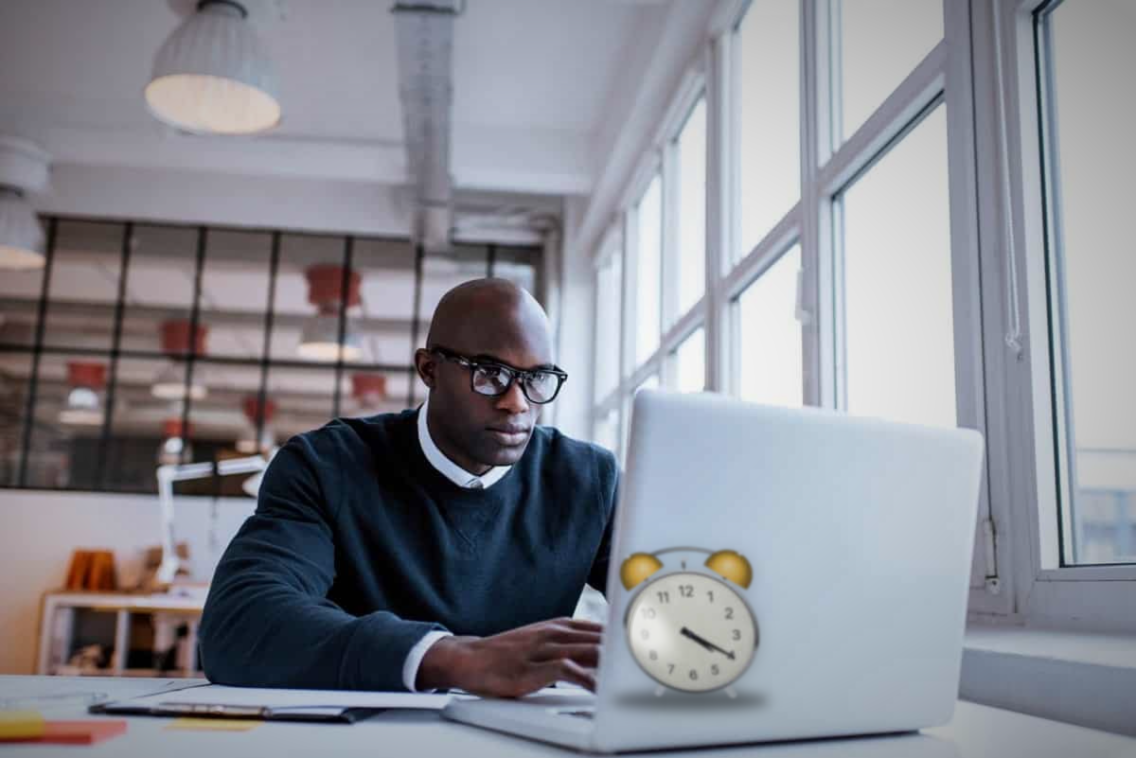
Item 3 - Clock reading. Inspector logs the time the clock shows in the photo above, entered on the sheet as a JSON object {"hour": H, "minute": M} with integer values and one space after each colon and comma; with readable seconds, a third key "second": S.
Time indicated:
{"hour": 4, "minute": 20}
